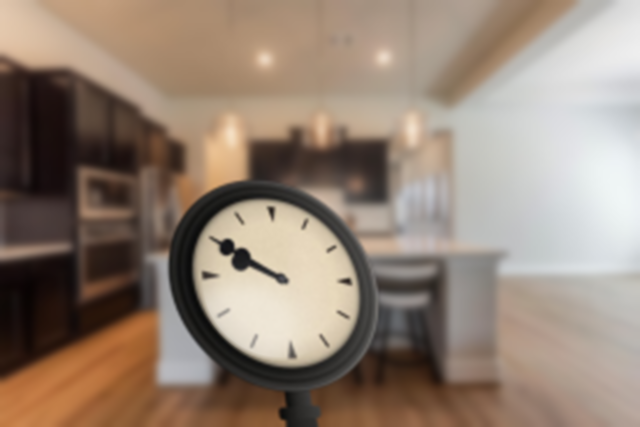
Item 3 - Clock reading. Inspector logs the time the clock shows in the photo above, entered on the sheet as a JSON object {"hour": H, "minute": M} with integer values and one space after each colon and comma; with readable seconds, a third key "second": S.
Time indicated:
{"hour": 9, "minute": 50}
